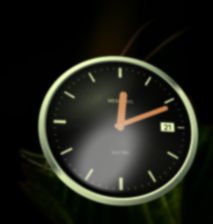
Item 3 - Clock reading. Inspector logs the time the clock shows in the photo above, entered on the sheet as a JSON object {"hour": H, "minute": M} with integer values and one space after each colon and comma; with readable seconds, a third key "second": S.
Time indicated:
{"hour": 12, "minute": 11}
